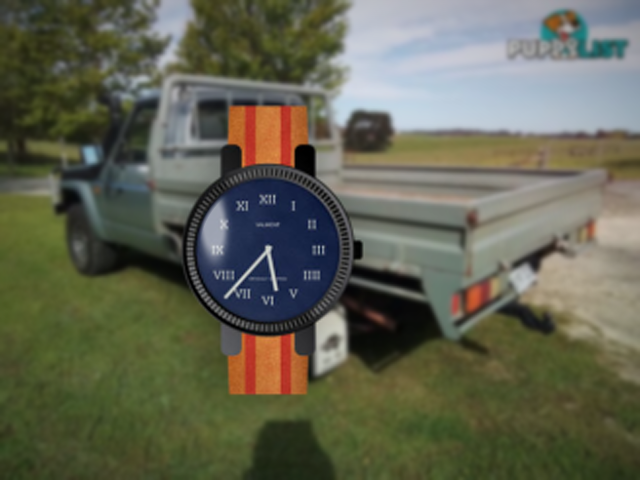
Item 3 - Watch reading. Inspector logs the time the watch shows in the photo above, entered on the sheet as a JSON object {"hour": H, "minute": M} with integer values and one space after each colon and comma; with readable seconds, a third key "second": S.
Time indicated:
{"hour": 5, "minute": 37}
